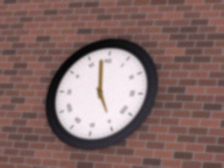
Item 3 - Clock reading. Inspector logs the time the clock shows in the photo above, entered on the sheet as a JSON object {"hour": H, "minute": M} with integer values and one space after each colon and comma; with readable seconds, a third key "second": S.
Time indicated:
{"hour": 4, "minute": 58}
